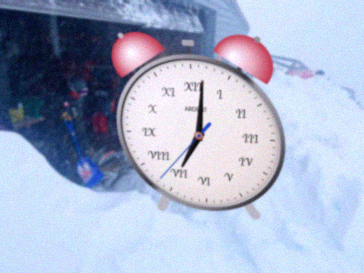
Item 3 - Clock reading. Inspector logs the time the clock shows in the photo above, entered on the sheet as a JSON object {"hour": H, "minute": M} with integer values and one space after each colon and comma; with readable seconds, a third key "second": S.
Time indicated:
{"hour": 7, "minute": 1, "second": 37}
